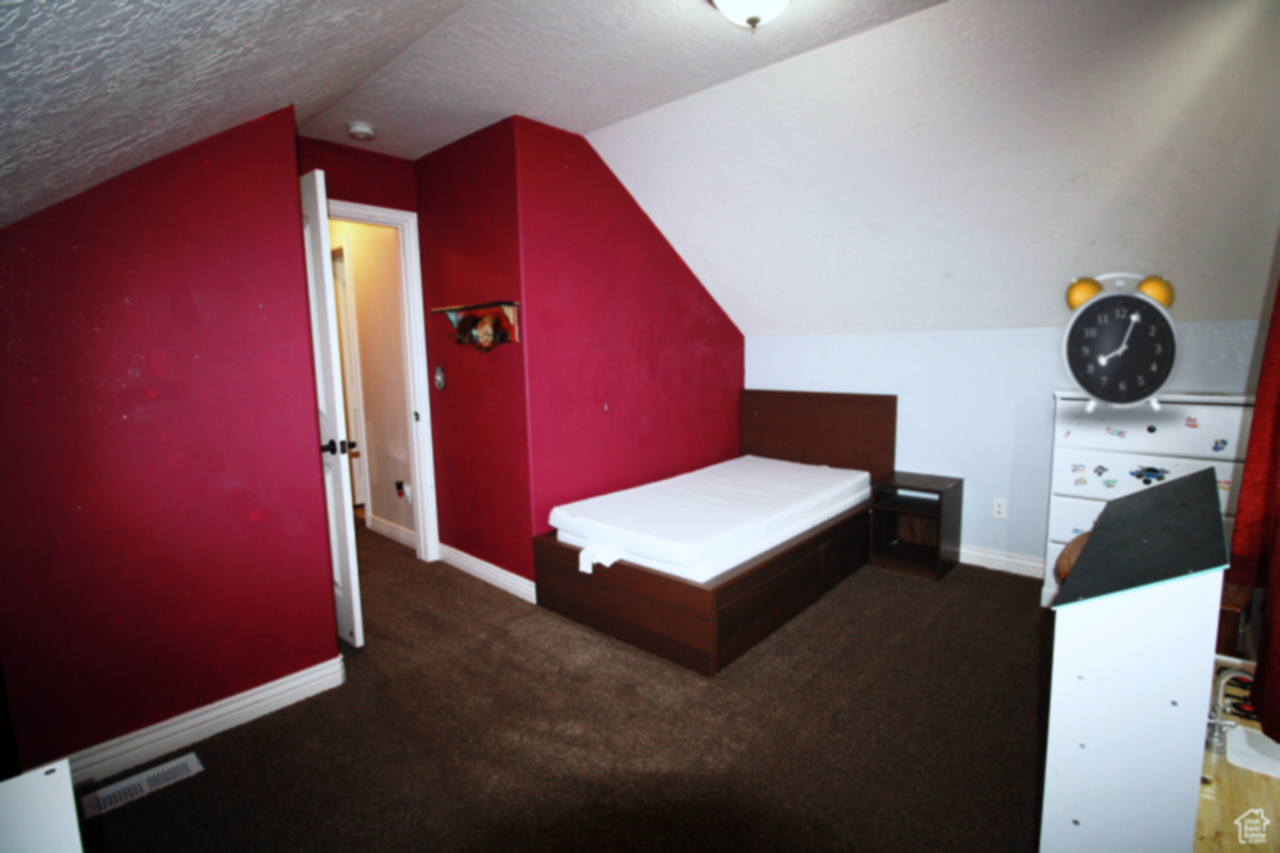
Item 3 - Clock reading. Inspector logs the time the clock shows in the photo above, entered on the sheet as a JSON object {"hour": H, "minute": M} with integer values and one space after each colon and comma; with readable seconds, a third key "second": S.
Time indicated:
{"hour": 8, "minute": 4}
